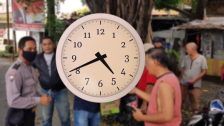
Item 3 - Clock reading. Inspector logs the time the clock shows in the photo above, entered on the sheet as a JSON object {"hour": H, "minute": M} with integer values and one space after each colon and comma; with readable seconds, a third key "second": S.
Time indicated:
{"hour": 4, "minute": 41}
